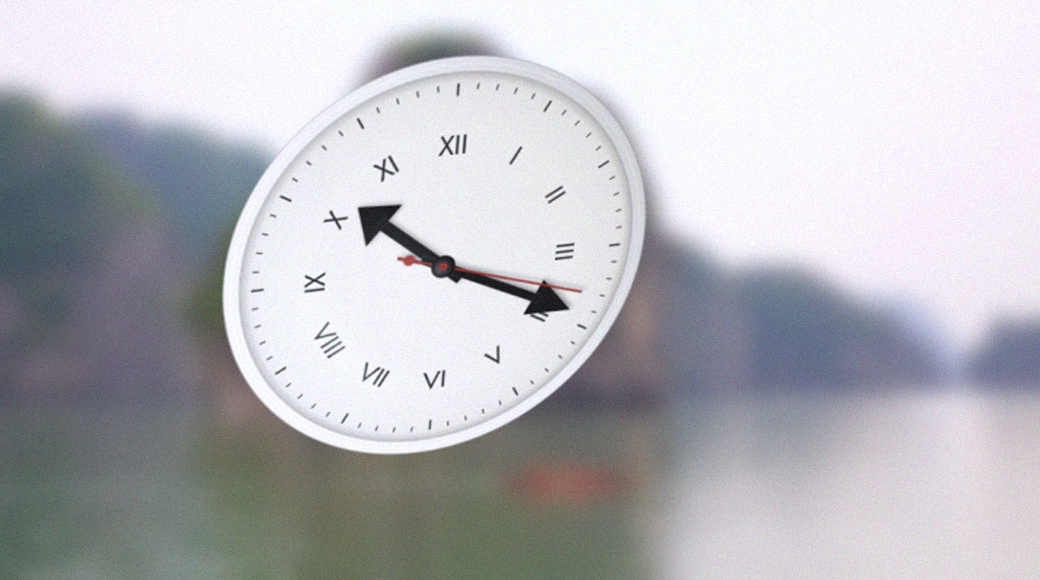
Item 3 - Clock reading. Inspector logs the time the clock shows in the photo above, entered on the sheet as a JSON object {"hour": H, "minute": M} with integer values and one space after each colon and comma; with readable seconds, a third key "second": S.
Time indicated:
{"hour": 10, "minute": 19, "second": 18}
